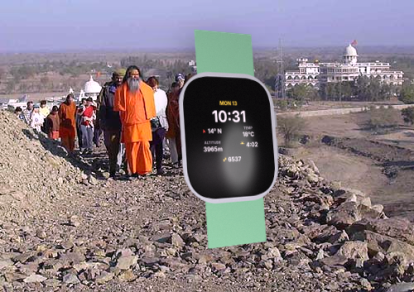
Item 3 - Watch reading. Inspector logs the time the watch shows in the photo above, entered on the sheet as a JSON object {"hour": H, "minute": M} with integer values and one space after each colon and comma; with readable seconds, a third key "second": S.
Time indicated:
{"hour": 10, "minute": 31}
